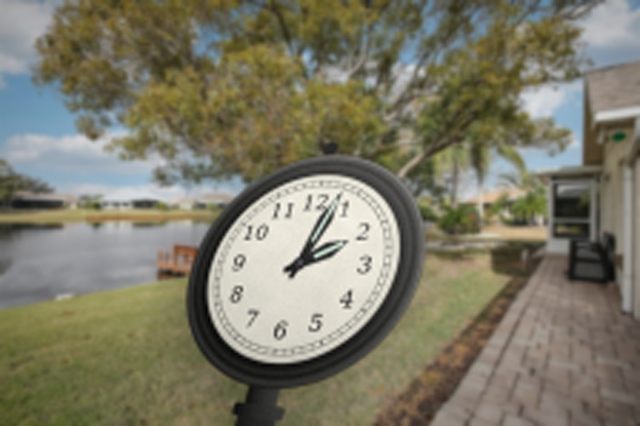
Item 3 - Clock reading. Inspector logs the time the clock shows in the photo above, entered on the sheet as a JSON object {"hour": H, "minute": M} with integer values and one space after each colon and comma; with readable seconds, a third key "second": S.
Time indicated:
{"hour": 2, "minute": 3}
